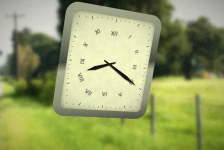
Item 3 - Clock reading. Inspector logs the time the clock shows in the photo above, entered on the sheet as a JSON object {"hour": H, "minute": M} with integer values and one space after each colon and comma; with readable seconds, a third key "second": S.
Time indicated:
{"hour": 8, "minute": 20}
